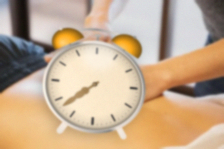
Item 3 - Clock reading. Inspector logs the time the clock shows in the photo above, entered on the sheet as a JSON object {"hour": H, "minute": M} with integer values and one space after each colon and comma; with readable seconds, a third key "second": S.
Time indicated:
{"hour": 7, "minute": 38}
